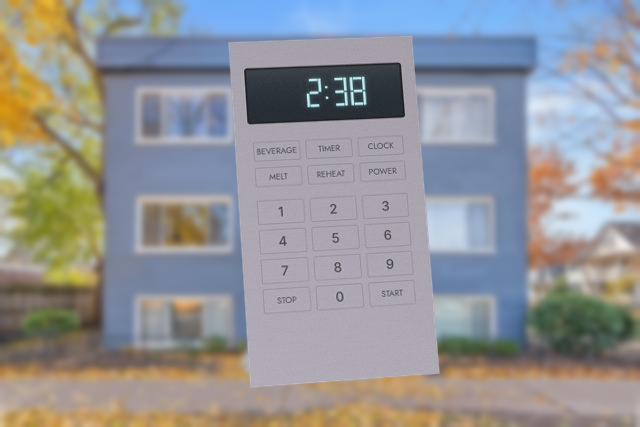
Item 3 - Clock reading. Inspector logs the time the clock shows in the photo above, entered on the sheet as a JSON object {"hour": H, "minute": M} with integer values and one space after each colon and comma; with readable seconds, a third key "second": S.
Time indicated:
{"hour": 2, "minute": 38}
